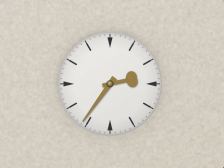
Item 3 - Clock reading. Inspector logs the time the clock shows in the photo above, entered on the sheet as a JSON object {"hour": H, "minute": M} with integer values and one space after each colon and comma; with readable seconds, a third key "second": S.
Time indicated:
{"hour": 2, "minute": 36}
